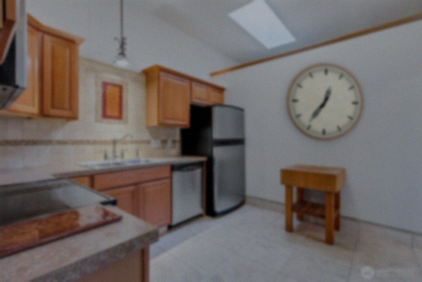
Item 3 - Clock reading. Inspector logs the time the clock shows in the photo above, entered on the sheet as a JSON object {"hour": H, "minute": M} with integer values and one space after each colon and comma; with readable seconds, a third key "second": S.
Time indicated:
{"hour": 12, "minute": 36}
